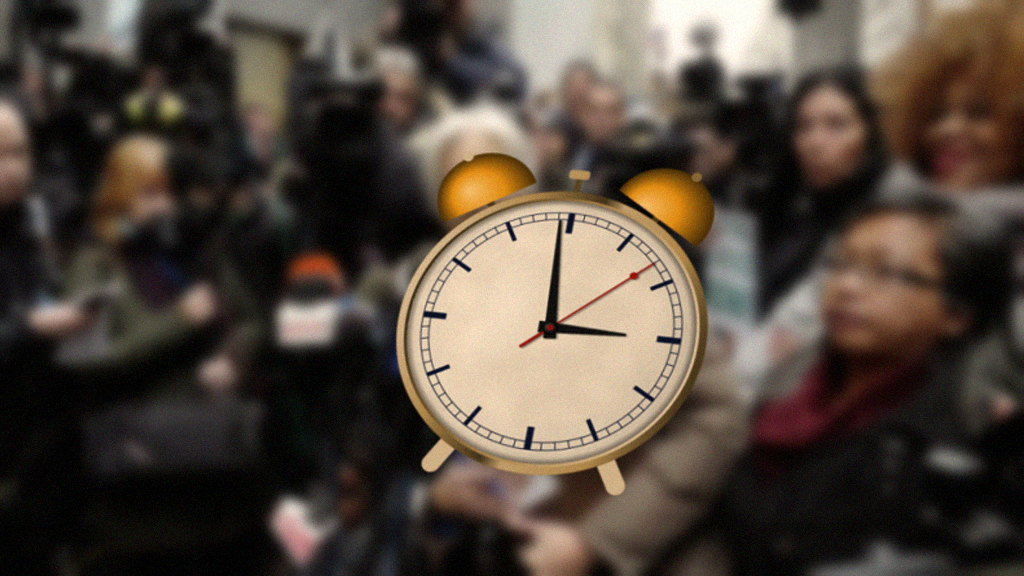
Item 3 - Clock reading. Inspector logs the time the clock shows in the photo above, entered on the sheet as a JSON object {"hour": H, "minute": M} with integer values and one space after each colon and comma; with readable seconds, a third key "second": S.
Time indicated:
{"hour": 2, "minute": 59, "second": 8}
